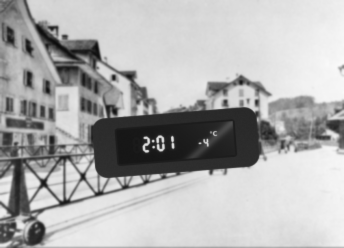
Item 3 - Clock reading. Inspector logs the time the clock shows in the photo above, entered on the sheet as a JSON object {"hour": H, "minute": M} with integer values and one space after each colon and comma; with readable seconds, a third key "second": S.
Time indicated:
{"hour": 2, "minute": 1}
